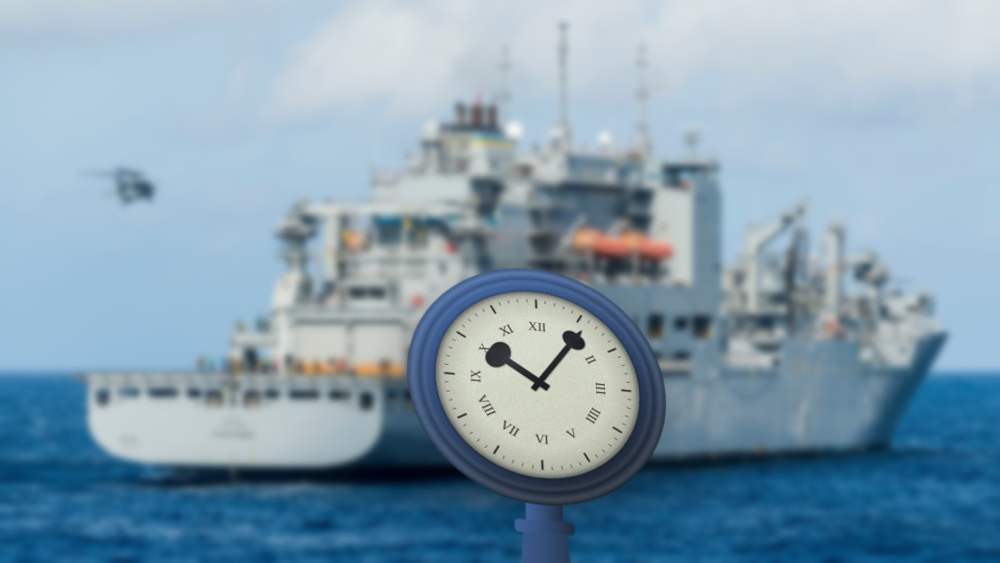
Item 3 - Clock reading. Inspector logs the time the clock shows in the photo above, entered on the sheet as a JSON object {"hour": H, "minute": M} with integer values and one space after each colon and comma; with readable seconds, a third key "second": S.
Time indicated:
{"hour": 10, "minute": 6}
